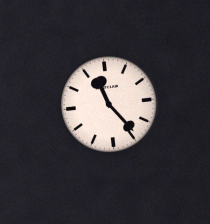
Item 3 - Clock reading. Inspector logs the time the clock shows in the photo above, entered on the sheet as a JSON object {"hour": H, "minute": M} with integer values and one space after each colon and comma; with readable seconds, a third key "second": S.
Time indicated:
{"hour": 11, "minute": 24}
